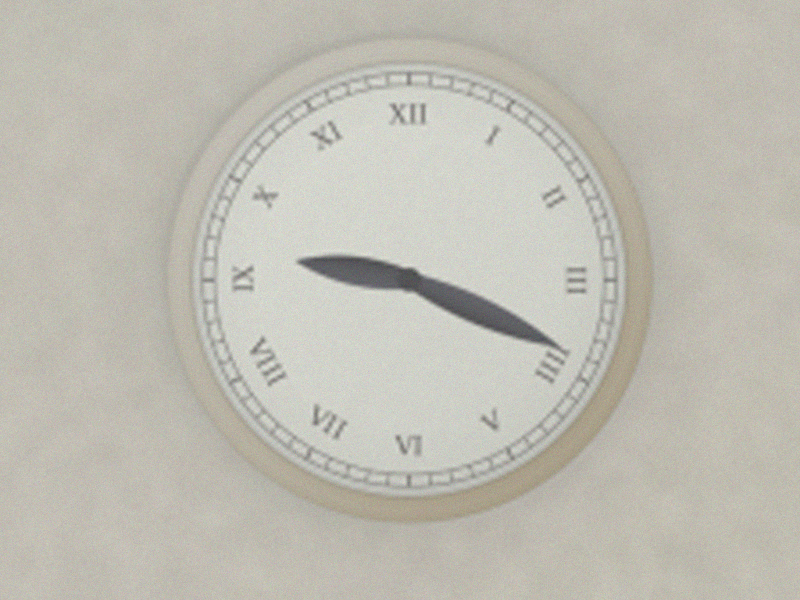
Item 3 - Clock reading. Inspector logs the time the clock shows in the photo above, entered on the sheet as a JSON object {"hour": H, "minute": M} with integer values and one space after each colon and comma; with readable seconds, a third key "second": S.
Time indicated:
{"hour": 9, "minute": 19}
